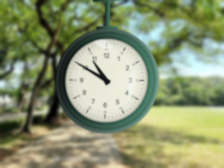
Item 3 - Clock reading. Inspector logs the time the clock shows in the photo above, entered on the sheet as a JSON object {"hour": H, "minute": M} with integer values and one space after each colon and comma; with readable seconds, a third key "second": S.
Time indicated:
{"hour": 10, "minute": 50}
